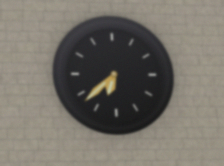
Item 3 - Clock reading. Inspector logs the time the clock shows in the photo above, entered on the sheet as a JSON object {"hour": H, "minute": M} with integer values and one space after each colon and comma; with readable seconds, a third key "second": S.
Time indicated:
{"hour": 6, "minute": 38}
